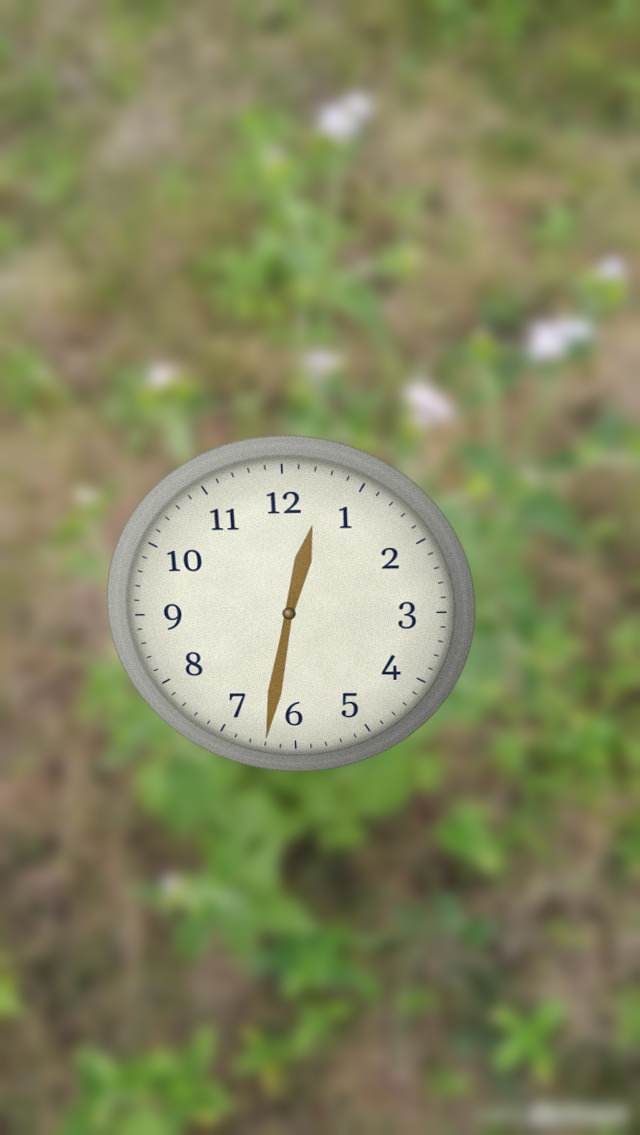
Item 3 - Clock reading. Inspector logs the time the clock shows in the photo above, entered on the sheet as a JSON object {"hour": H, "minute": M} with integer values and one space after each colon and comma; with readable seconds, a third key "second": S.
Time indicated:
{"hour": 12, "minute": 32}
